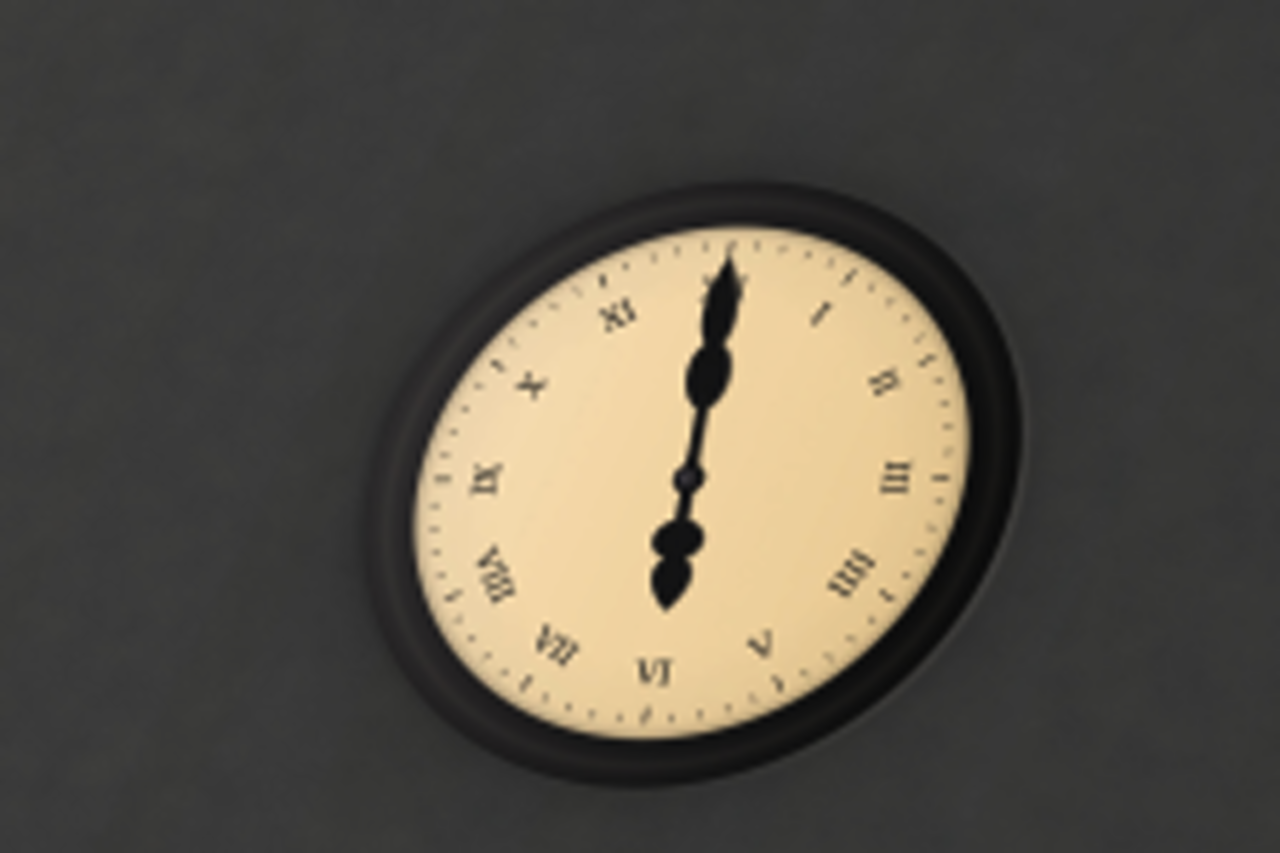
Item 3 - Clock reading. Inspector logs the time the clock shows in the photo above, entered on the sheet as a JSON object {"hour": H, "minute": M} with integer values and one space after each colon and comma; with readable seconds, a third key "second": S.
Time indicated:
{"hour": 6, "minute": 0}
